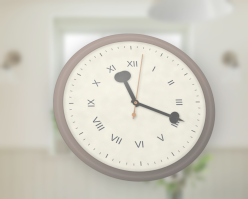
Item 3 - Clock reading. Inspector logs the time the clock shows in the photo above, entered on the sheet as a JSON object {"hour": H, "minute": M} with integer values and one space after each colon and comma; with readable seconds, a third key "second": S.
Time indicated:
{"hour": 11, "minute": 19, "second": 2}
